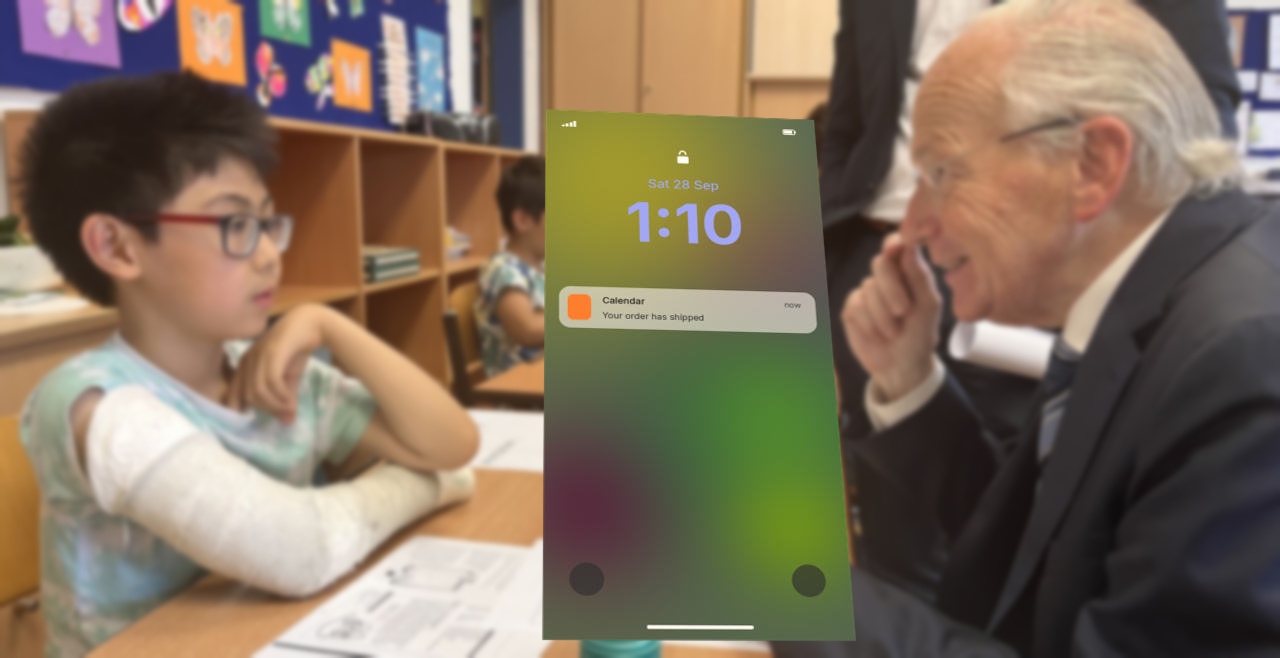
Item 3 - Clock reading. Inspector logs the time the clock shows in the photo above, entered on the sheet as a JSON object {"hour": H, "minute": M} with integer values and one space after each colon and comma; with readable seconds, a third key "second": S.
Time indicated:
{"hour": 1, "minute": 10}
